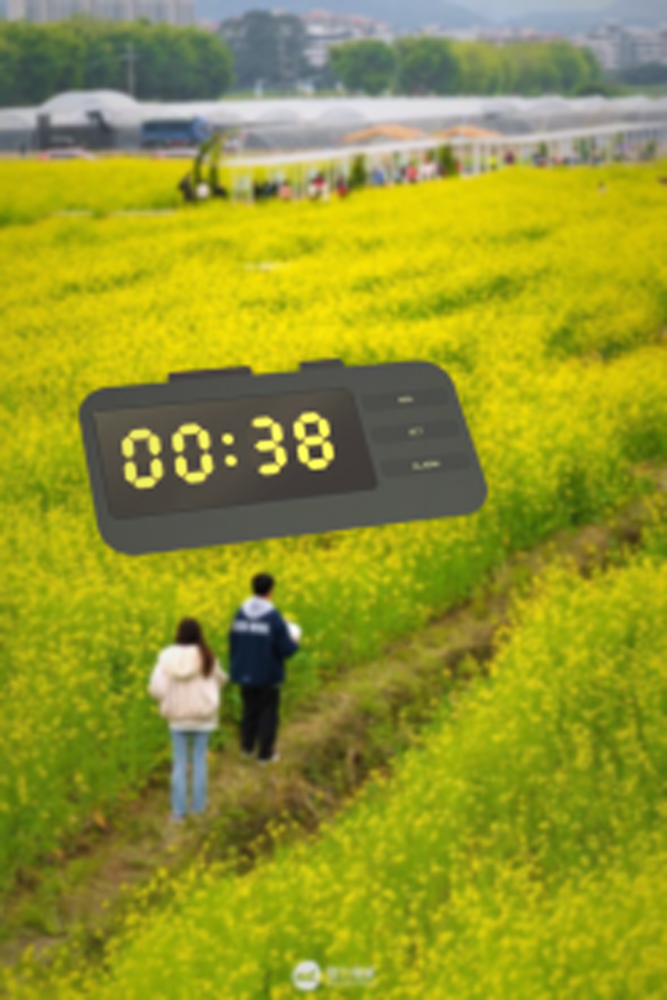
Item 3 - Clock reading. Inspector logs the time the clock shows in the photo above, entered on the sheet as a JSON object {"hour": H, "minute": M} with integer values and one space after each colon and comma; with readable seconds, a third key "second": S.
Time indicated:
{"hour": 0, "minute": 38}
